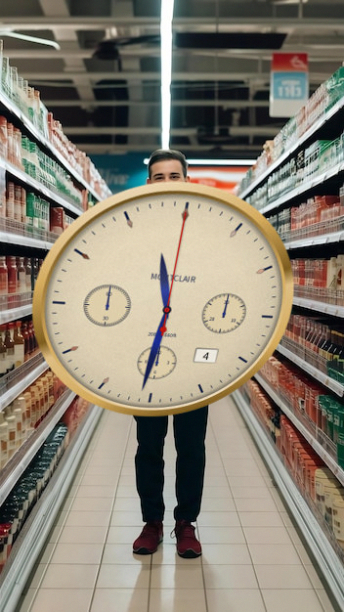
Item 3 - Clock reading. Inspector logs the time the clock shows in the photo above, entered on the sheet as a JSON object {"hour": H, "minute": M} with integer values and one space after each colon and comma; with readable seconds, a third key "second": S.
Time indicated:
{"hour": 11, "minute": 31}
